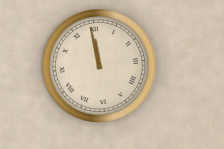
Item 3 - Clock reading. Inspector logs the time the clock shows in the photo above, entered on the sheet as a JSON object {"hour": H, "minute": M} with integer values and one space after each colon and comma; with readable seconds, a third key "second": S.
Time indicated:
{"hour": 11, "minute": 59}
